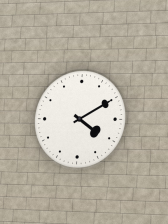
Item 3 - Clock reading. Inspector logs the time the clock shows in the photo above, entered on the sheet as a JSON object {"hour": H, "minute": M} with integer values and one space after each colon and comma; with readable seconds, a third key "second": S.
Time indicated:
{"hour": 4, "minute": 10}
